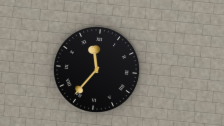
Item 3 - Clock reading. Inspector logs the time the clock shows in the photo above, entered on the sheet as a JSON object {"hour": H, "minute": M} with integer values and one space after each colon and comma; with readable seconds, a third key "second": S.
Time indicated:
{"hour": 11, "minute": 36}
